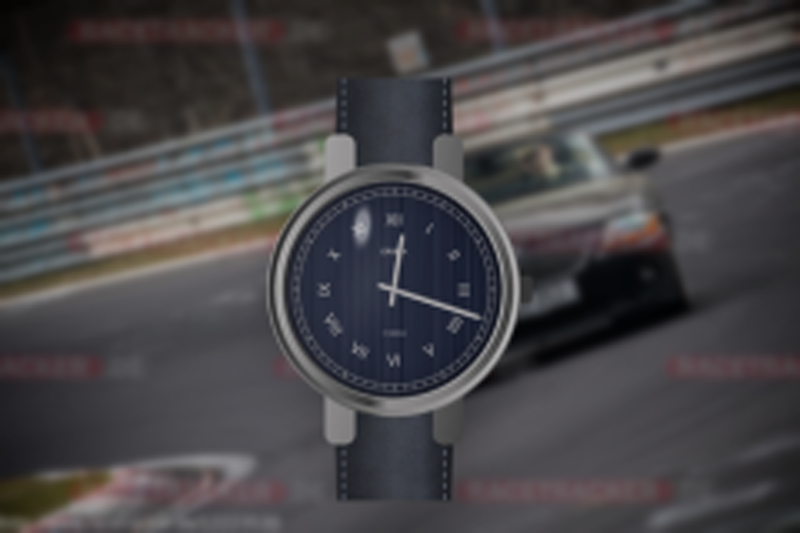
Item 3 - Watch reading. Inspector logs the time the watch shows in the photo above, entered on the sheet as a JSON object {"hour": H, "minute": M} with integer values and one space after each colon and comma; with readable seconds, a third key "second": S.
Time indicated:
{"hour": 12, "minute": 18}
